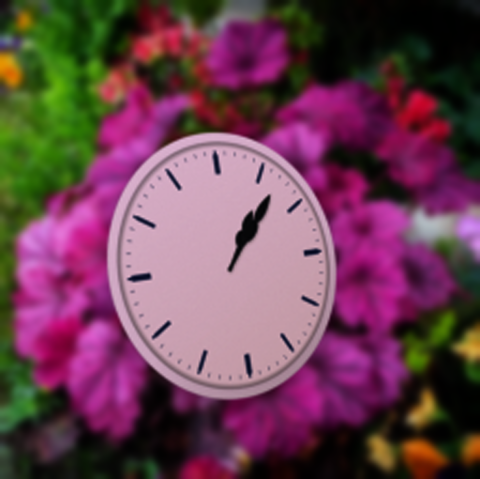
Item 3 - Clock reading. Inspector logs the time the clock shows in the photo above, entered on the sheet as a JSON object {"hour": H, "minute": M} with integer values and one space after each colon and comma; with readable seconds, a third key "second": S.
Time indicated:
{"hour": 1, "minute": 7}
